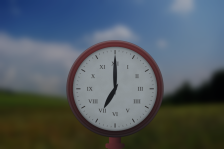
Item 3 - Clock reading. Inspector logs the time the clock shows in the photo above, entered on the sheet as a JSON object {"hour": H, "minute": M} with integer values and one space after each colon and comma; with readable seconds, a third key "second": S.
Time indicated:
{"hour": 7, "minute": 0}
